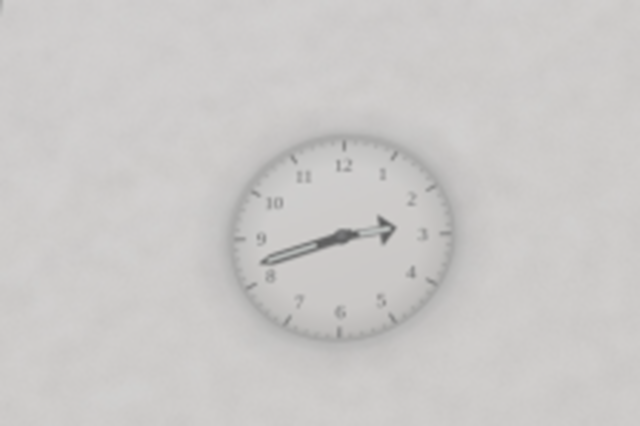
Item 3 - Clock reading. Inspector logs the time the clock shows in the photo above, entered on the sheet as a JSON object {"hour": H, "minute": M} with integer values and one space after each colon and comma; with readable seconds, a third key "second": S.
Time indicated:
{"hour": 2, "minute": 42}
